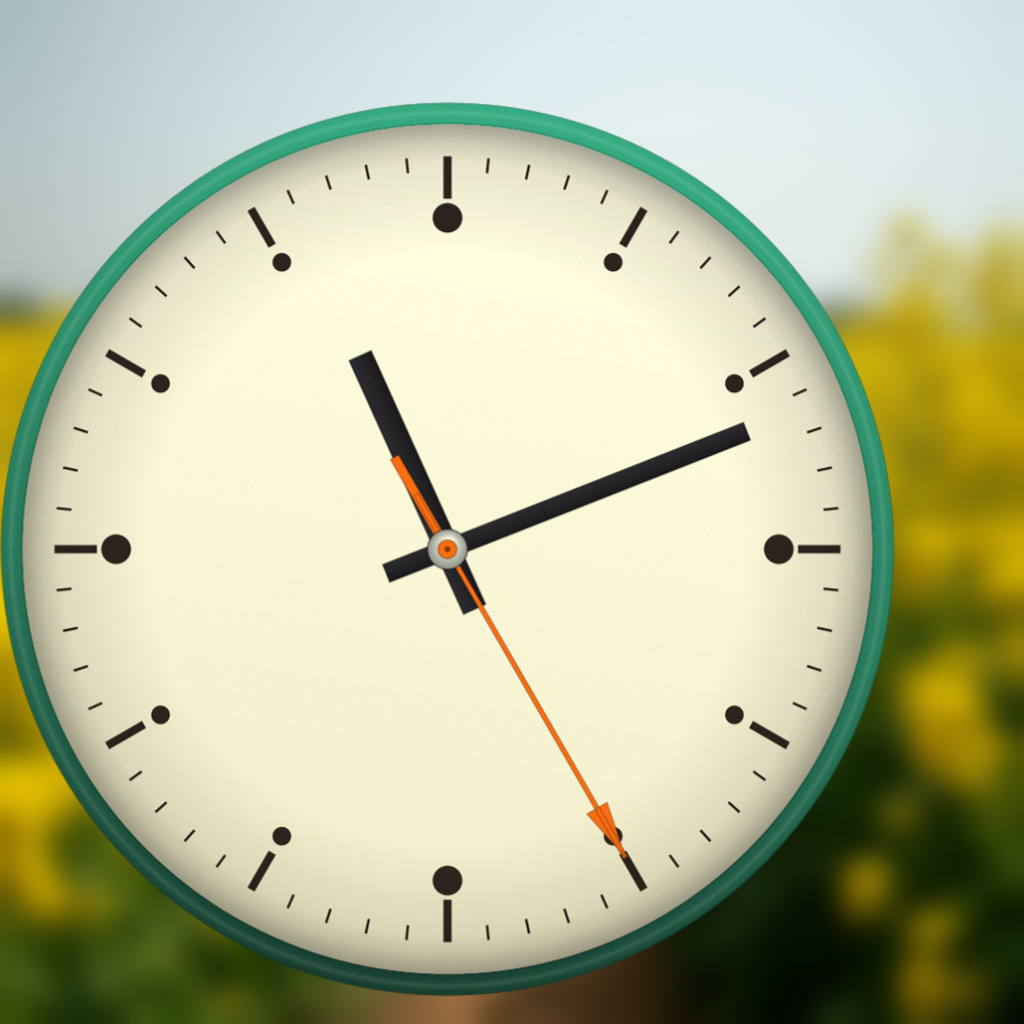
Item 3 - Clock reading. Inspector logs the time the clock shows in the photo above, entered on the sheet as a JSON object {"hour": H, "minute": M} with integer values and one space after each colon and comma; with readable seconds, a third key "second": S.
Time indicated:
{"hour": 11, "minute": 11, "second": 25}
